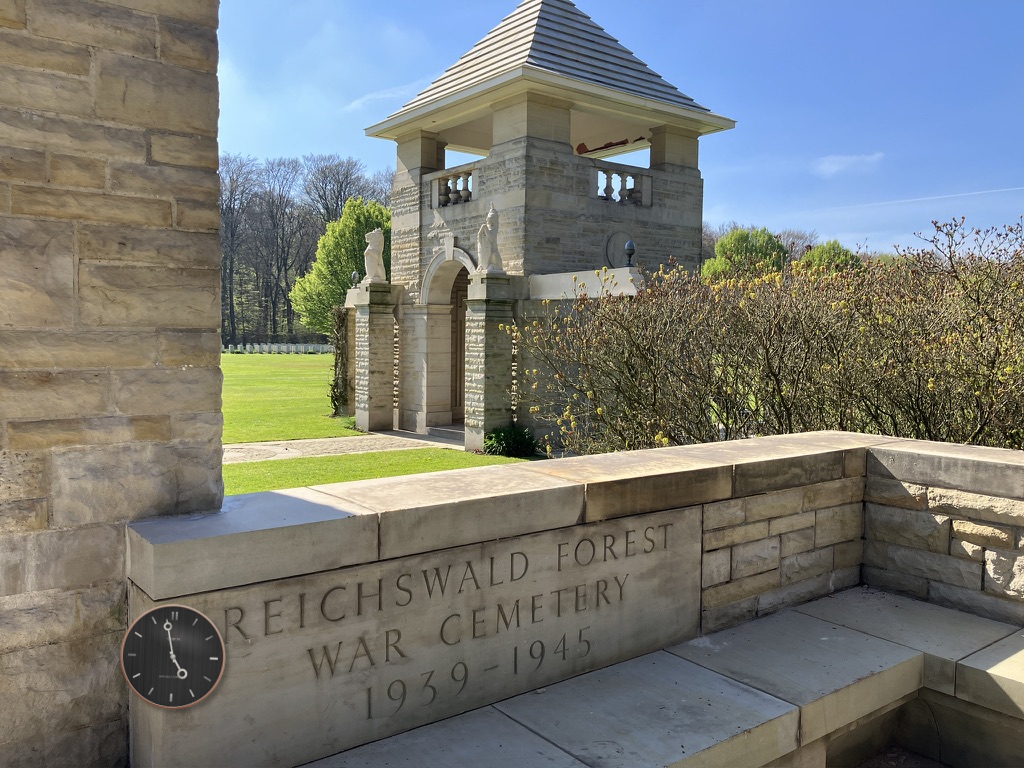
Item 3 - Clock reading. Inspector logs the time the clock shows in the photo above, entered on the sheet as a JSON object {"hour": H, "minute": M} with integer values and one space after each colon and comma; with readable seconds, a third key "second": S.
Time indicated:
{"hour": 4, "minute": 58}
